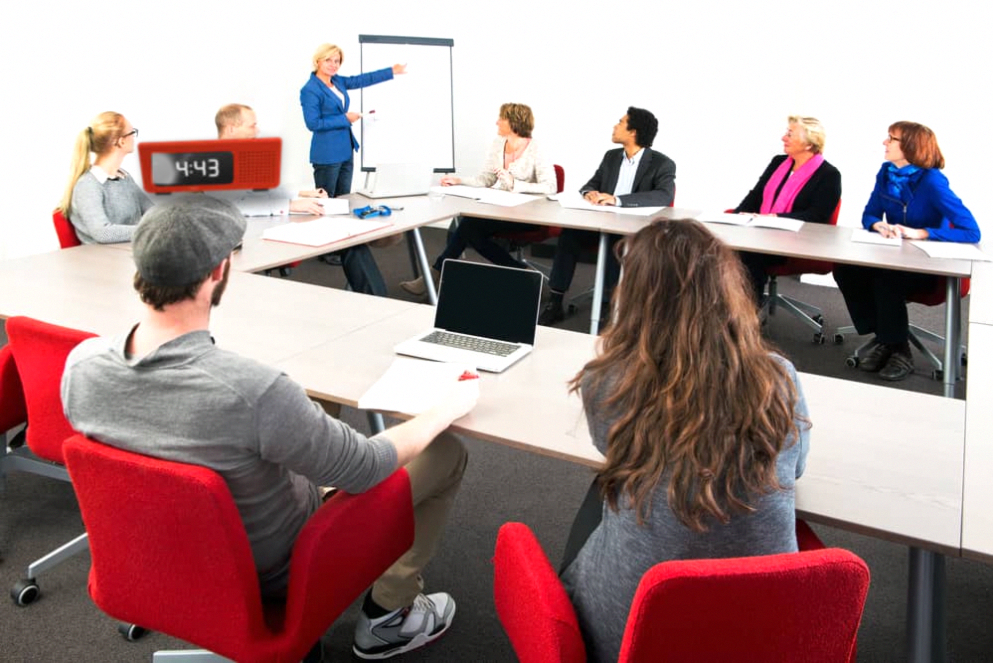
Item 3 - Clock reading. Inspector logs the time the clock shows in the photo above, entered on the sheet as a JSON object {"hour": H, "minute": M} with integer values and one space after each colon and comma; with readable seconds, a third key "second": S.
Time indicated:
{"hour": 4, "minute": 43}
